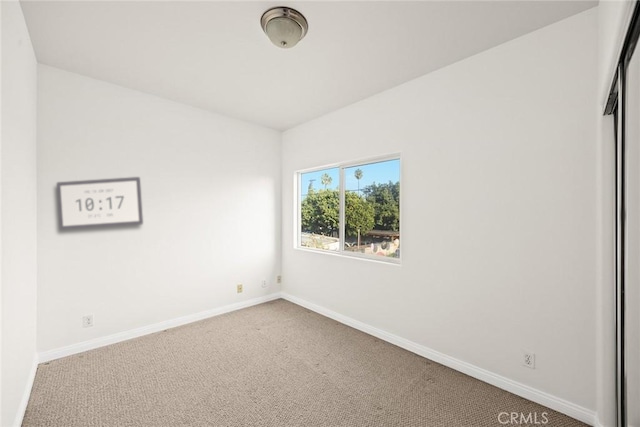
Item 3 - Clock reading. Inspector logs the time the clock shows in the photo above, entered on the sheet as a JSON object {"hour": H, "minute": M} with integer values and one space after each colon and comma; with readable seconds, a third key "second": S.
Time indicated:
{"hour": 10, "minute": 17}
